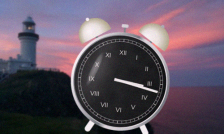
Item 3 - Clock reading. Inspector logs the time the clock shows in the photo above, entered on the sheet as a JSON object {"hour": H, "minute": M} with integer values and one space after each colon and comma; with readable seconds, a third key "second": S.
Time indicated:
{"hour": 3, "minute": 17}
